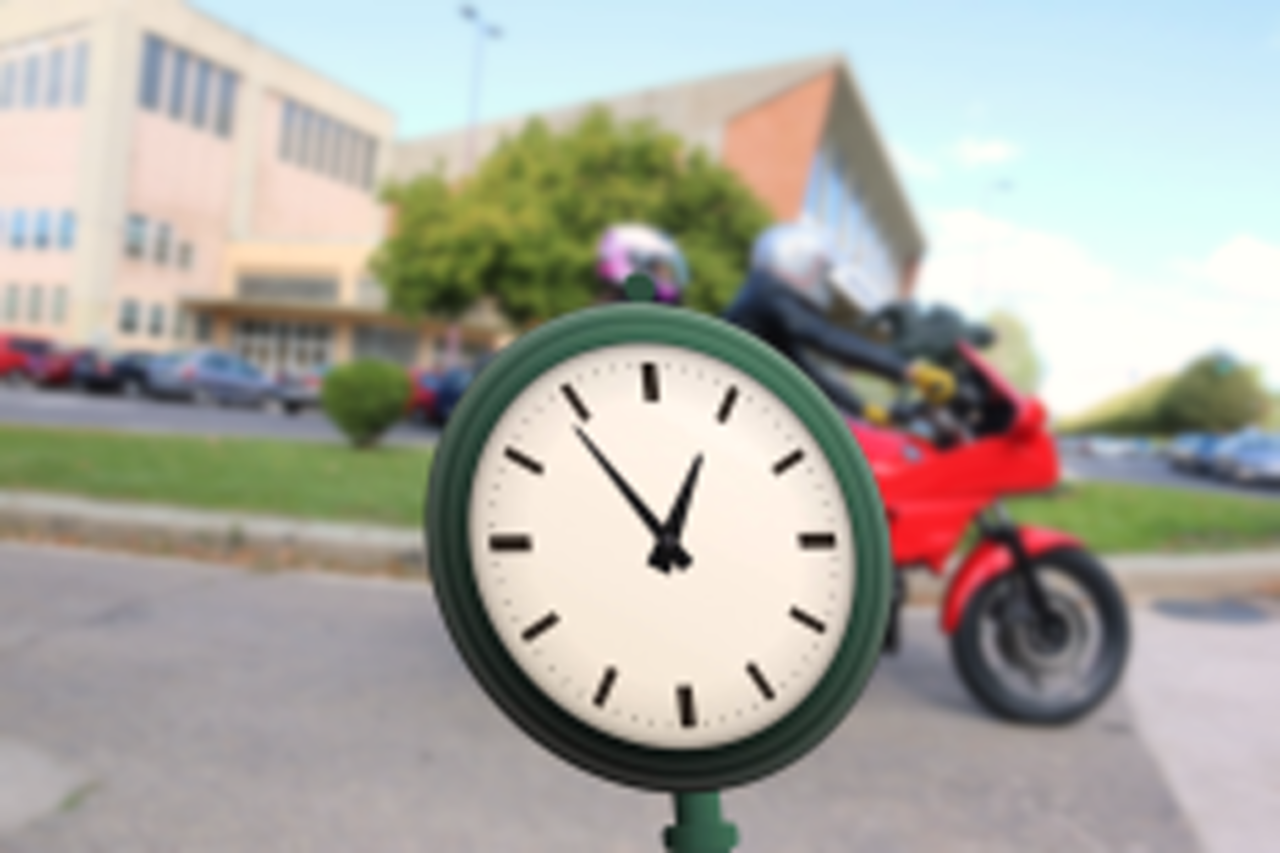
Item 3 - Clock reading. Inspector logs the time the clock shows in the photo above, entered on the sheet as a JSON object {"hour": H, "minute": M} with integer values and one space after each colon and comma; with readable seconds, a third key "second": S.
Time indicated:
{"hour": 12, "minute": 54}
